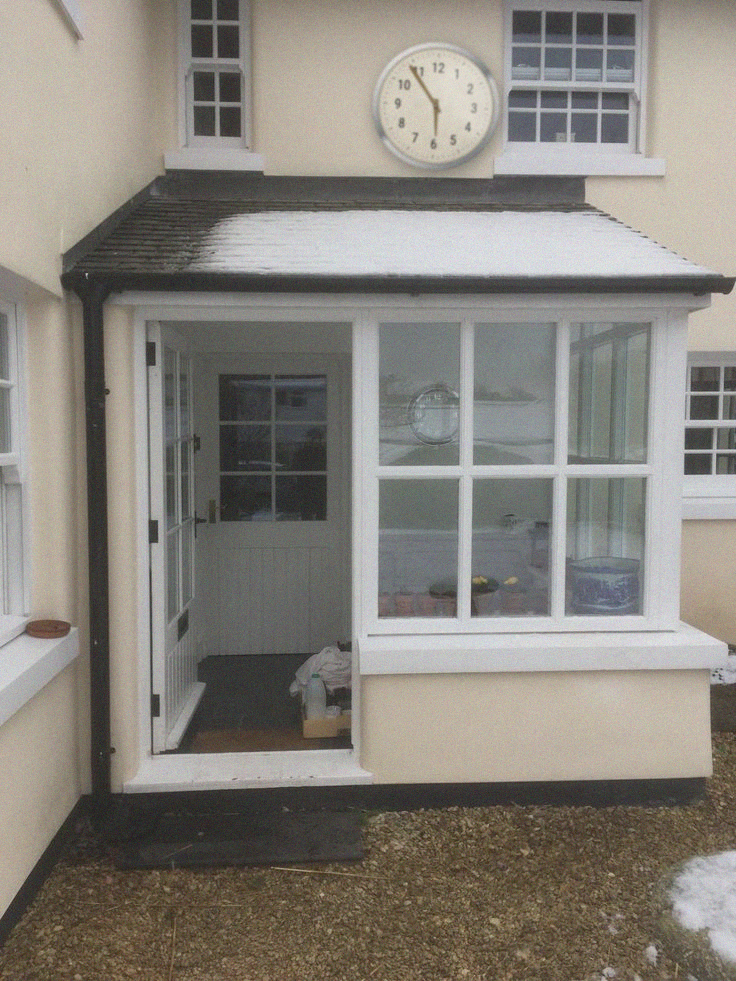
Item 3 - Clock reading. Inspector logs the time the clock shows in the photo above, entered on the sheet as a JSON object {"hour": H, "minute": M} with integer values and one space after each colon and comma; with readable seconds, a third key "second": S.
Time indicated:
{"hour": 5, "minute": 54}
